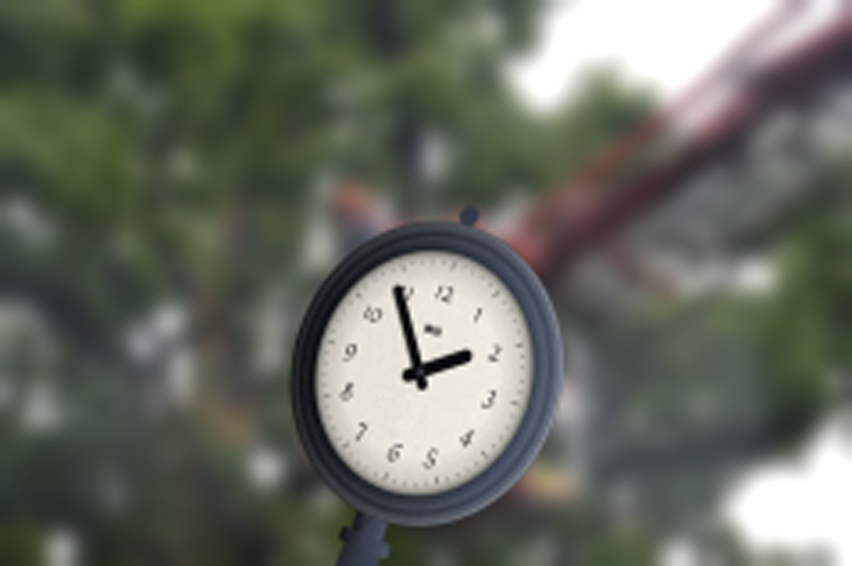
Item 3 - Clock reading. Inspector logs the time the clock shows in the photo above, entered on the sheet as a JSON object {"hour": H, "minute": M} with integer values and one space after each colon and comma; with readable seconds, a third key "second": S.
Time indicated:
{"hour": 1, "minute": 54}
